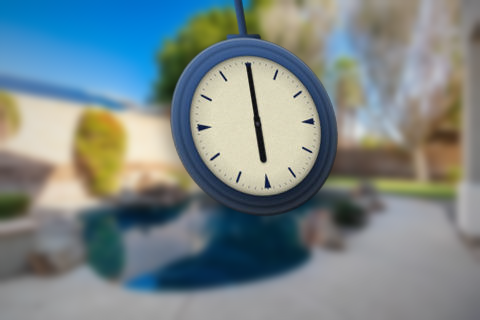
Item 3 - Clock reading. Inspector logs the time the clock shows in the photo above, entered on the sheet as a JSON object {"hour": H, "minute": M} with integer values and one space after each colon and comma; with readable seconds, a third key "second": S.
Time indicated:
{"hour": 6, "minute": 0}
